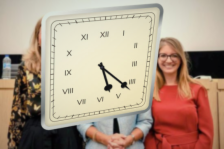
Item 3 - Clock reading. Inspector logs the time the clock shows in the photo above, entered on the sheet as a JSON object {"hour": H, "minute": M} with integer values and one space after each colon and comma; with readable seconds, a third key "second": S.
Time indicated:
{"hour": 5, "minute": 22}
